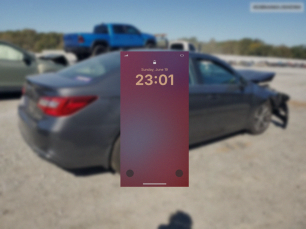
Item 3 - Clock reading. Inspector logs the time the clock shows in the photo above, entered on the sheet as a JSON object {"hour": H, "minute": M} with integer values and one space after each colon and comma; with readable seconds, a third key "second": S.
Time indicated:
{"hour": 23, "minute": 1}
